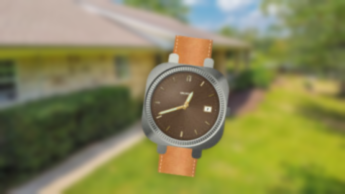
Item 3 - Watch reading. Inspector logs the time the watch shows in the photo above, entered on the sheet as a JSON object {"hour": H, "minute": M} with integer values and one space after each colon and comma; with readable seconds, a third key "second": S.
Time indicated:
{"hour": 12, "minute": 41}
